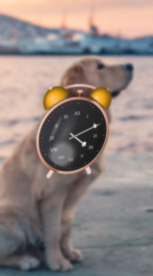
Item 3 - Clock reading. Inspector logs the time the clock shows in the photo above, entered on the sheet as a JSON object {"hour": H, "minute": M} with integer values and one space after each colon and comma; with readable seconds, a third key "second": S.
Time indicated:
{"hour": 4, "minute": 11}
